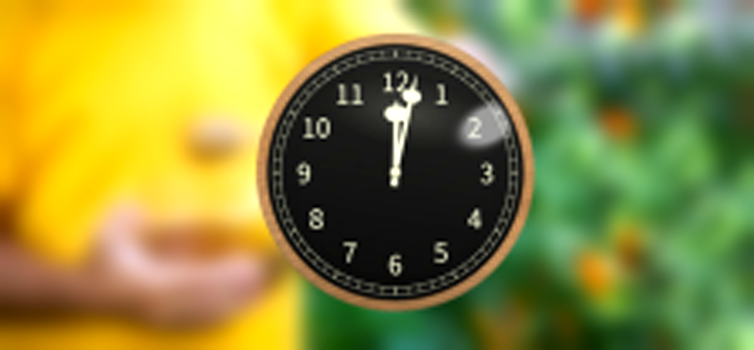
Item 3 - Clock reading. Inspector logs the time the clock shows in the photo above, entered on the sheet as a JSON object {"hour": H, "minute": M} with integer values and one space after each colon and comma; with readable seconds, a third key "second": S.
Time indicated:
{"hour": 12, "minute": 2}
